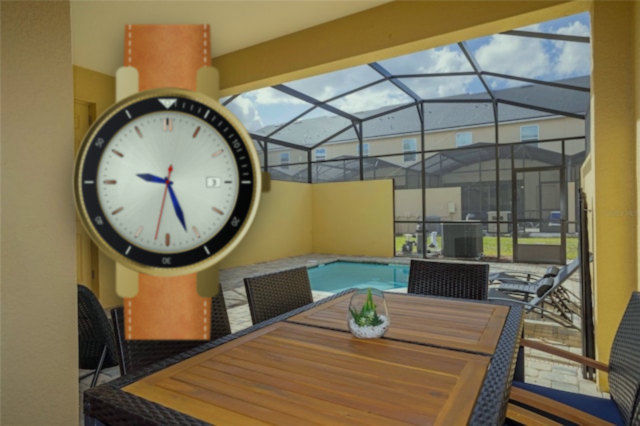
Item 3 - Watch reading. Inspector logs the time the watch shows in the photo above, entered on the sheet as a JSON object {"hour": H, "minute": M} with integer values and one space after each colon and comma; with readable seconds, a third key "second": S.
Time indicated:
{"hour": 9, "minute": 26, "second": 32}
